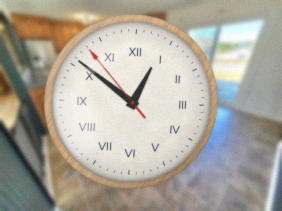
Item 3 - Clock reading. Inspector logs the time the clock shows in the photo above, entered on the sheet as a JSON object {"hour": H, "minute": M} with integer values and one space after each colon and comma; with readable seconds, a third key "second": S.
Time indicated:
{"hour": 12, "minute": 50, "second": 53}
